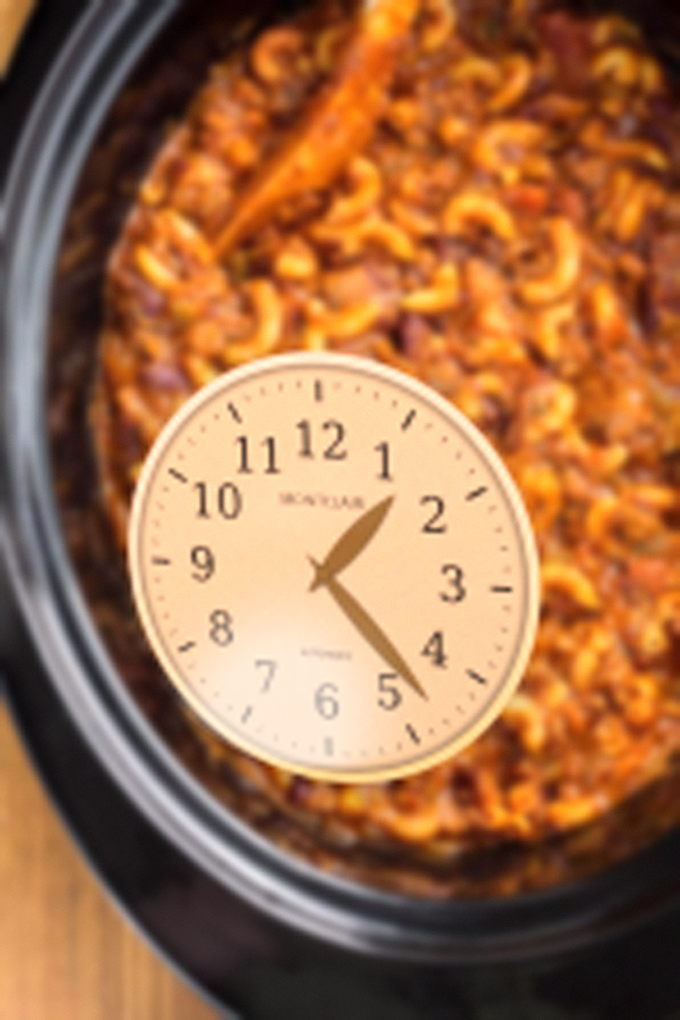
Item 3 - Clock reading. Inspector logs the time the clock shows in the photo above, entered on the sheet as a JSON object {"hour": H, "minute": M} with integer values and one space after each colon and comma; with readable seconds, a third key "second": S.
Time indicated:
{"hour": 1, "minute": 23}
